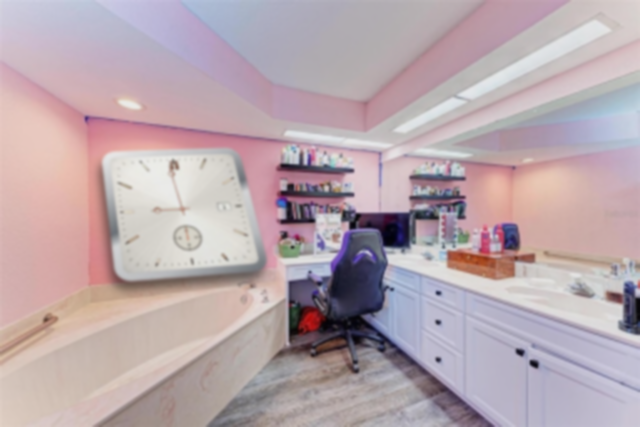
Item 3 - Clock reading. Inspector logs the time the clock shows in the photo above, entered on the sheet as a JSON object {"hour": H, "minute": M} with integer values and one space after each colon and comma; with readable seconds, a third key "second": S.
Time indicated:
{"hour": 8, "minute": 59}
